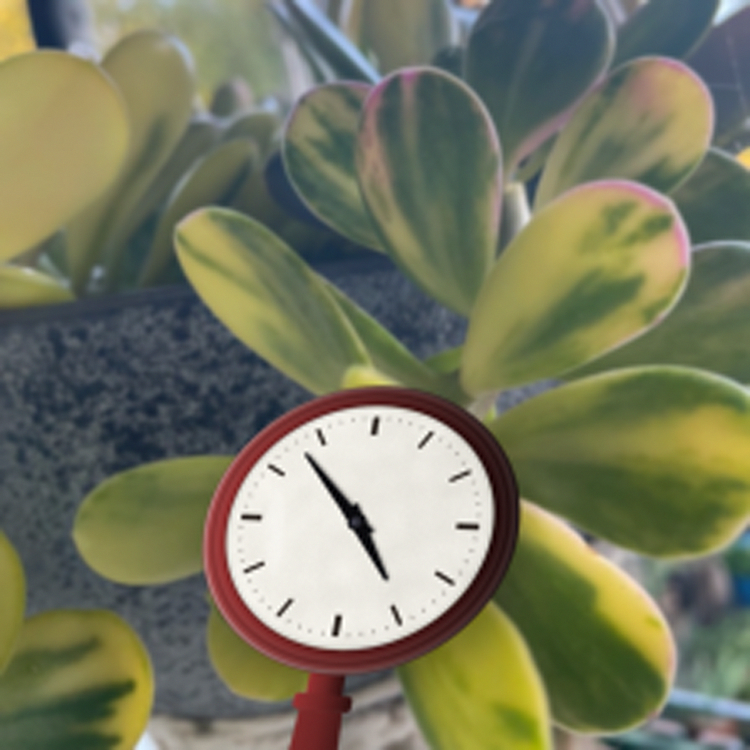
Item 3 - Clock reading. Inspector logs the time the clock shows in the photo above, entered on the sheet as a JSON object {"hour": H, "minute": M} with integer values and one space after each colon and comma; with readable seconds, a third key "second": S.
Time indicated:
{"hour": 4, "minute": 53}
